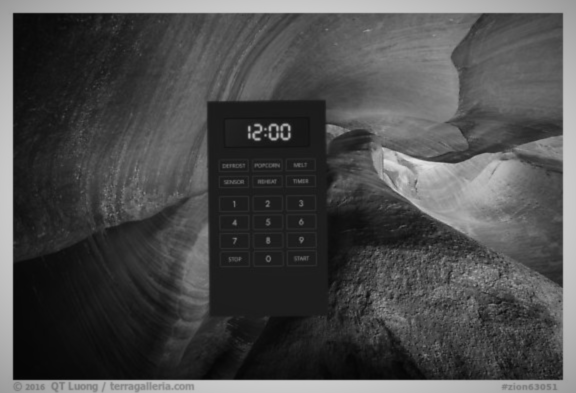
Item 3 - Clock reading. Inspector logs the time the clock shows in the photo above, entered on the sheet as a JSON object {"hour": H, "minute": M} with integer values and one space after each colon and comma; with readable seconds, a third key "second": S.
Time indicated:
{"hour": 12, "minute": 0}
